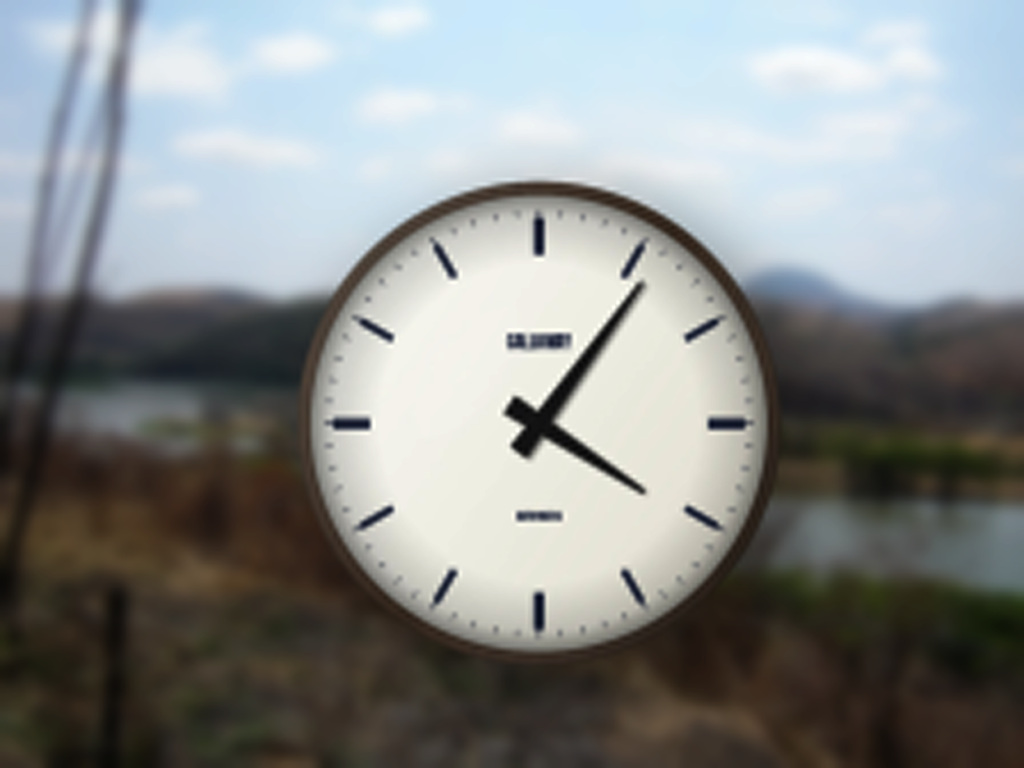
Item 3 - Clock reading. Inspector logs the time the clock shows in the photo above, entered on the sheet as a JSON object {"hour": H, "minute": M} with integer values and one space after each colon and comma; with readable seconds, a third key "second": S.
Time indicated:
{"hour": 4, "minute": 6}
